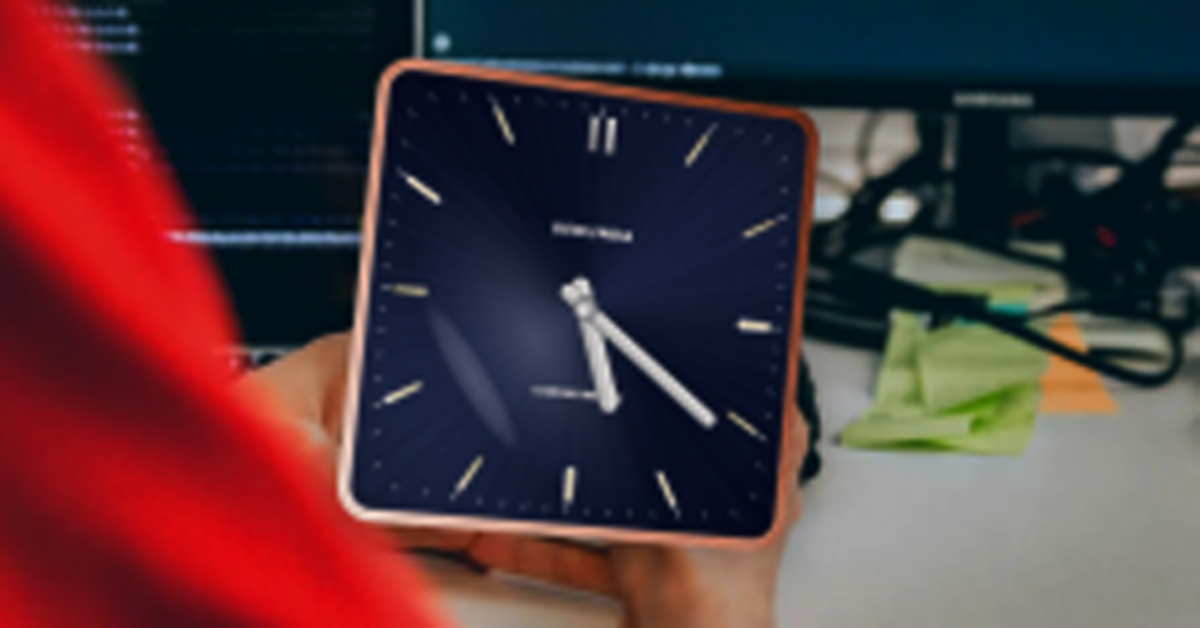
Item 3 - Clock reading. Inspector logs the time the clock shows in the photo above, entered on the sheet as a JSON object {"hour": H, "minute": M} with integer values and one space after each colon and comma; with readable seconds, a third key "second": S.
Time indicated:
{"hour": 5, "minute": 21}
